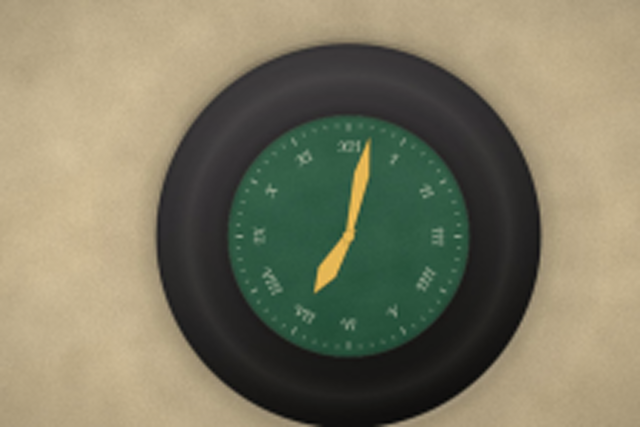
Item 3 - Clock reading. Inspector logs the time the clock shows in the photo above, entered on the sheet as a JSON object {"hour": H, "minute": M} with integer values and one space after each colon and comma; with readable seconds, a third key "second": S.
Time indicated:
{"hour": 7, "minute": 2}
